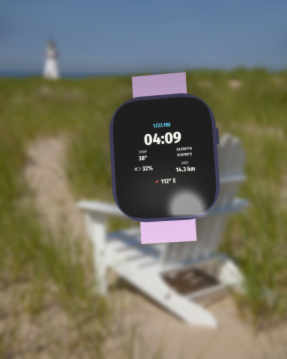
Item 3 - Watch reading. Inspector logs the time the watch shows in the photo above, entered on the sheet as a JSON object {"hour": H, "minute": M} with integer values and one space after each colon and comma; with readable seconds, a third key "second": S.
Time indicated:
{"hour": 4, "minute": 9}
